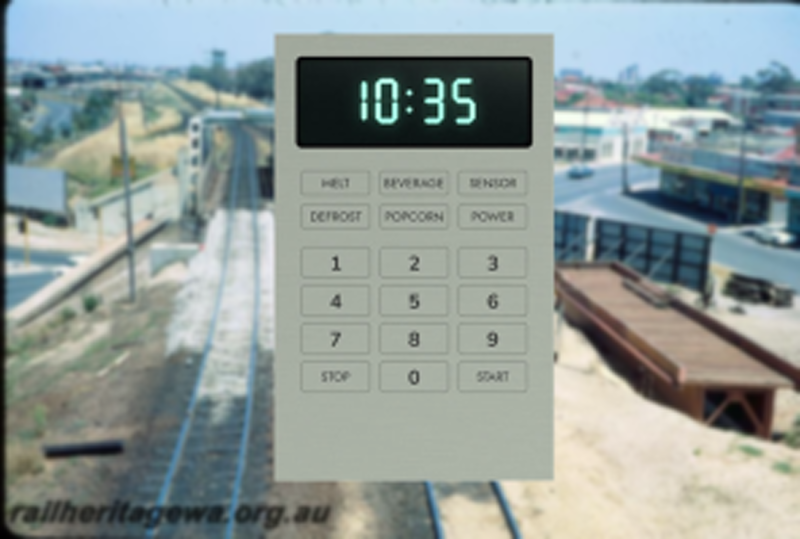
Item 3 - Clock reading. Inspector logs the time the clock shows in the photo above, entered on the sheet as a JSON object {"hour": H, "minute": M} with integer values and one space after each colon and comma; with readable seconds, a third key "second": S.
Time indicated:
{"hour": 10, "minute": 35}
